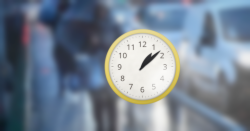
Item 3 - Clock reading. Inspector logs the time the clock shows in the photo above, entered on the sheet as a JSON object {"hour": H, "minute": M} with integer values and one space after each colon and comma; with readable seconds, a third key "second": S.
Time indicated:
{"hour": 1, "minute": 8}
